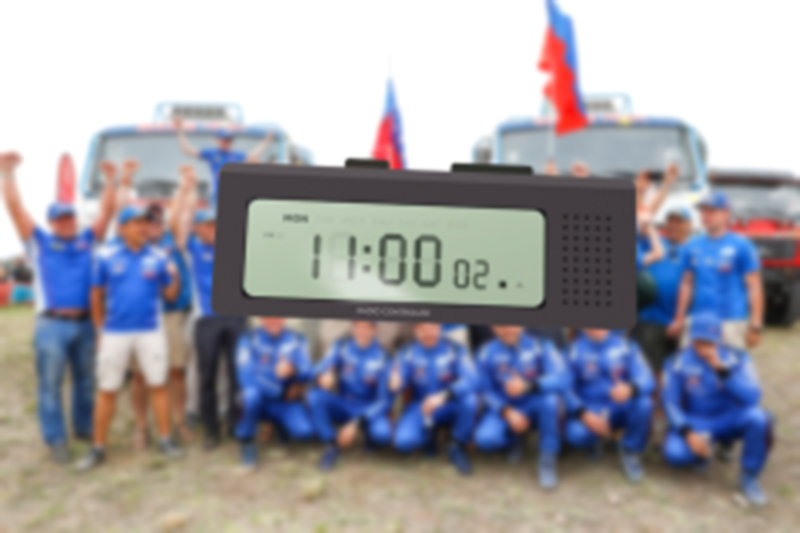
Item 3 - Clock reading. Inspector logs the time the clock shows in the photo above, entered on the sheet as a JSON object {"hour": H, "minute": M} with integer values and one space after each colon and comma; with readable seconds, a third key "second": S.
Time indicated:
{"hour": 11, "minute": 0, "second": 2}
